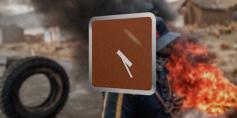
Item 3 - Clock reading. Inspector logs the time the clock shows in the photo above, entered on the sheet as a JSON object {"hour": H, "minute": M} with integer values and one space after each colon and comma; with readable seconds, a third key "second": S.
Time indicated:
{"hour": 4, "minute": 25}
